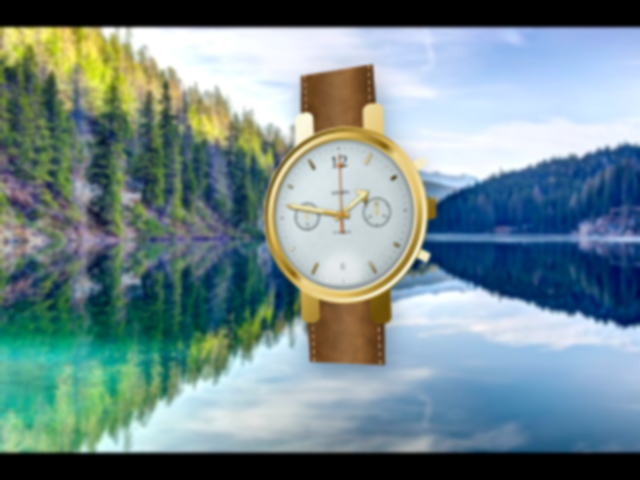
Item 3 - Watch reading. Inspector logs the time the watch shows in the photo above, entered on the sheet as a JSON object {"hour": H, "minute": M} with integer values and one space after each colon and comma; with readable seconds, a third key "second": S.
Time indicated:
{"hour": 1, "minute": 47}
